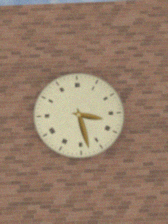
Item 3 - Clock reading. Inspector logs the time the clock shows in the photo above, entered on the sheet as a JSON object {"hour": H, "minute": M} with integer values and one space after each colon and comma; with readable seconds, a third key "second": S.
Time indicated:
{"hour": 3, "minute": 28}
